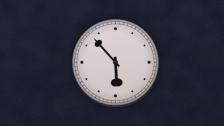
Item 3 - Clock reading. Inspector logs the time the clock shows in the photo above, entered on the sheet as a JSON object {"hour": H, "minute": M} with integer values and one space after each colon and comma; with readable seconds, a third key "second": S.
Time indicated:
{"hour": 5, "minute": 53}
